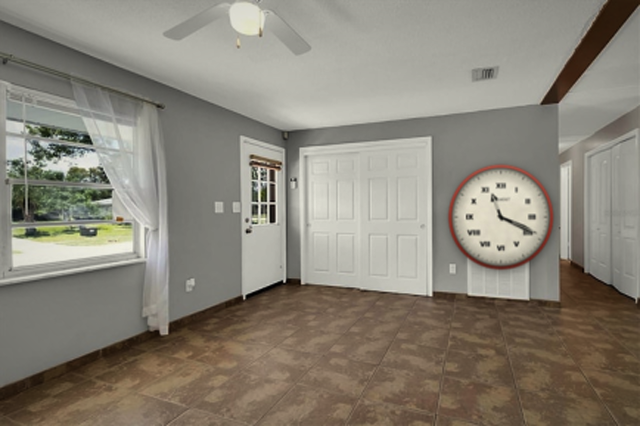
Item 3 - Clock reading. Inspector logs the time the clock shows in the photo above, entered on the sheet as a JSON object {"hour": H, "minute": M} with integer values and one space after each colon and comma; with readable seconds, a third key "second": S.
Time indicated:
{"hour": 11, "minute": 19}
